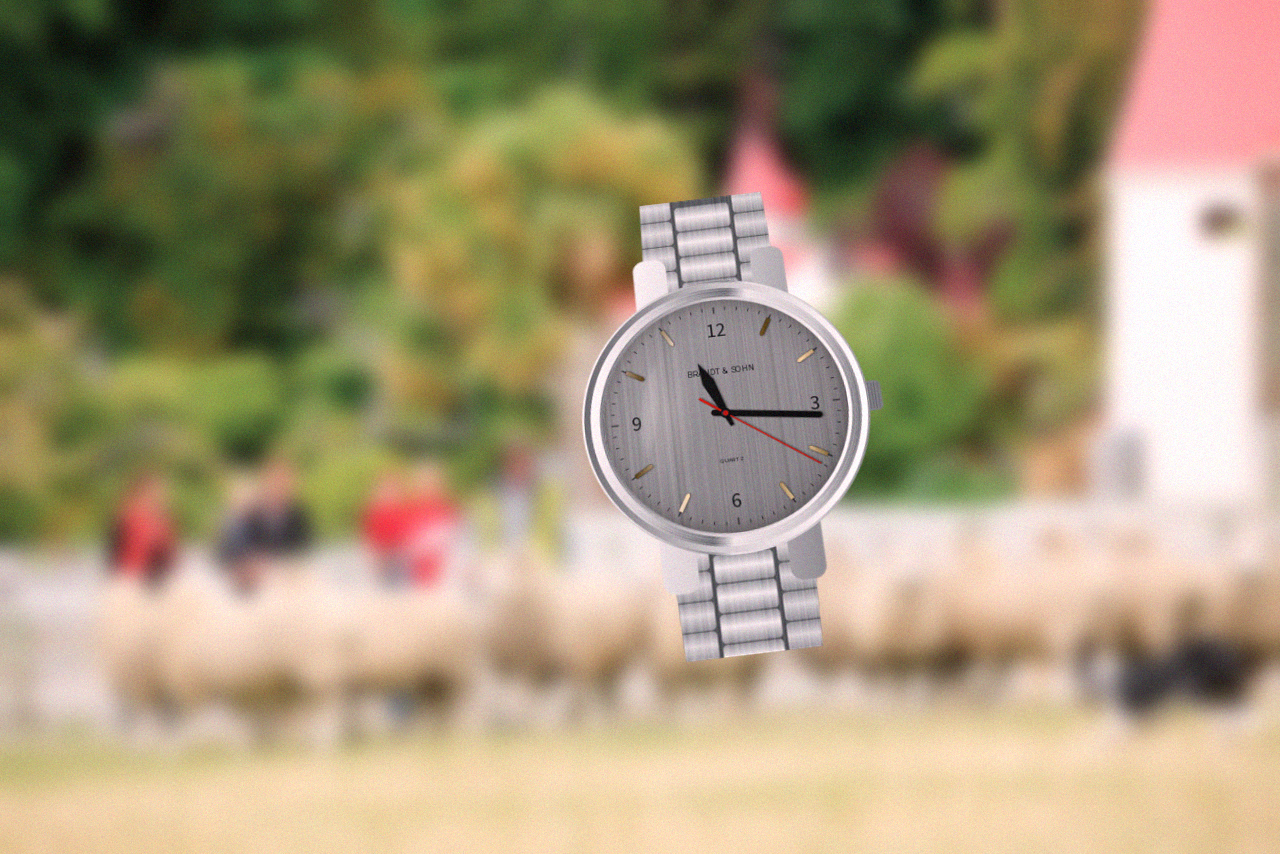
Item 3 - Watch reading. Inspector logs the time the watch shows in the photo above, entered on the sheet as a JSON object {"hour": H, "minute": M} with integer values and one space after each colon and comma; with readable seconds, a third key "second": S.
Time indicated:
{"hour": 11, "minute": 16, "second": 21}
